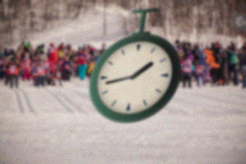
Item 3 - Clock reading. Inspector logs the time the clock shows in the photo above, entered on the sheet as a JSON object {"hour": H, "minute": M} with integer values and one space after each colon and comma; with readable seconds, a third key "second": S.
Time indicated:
{"hour": 1, "minute": 43}
